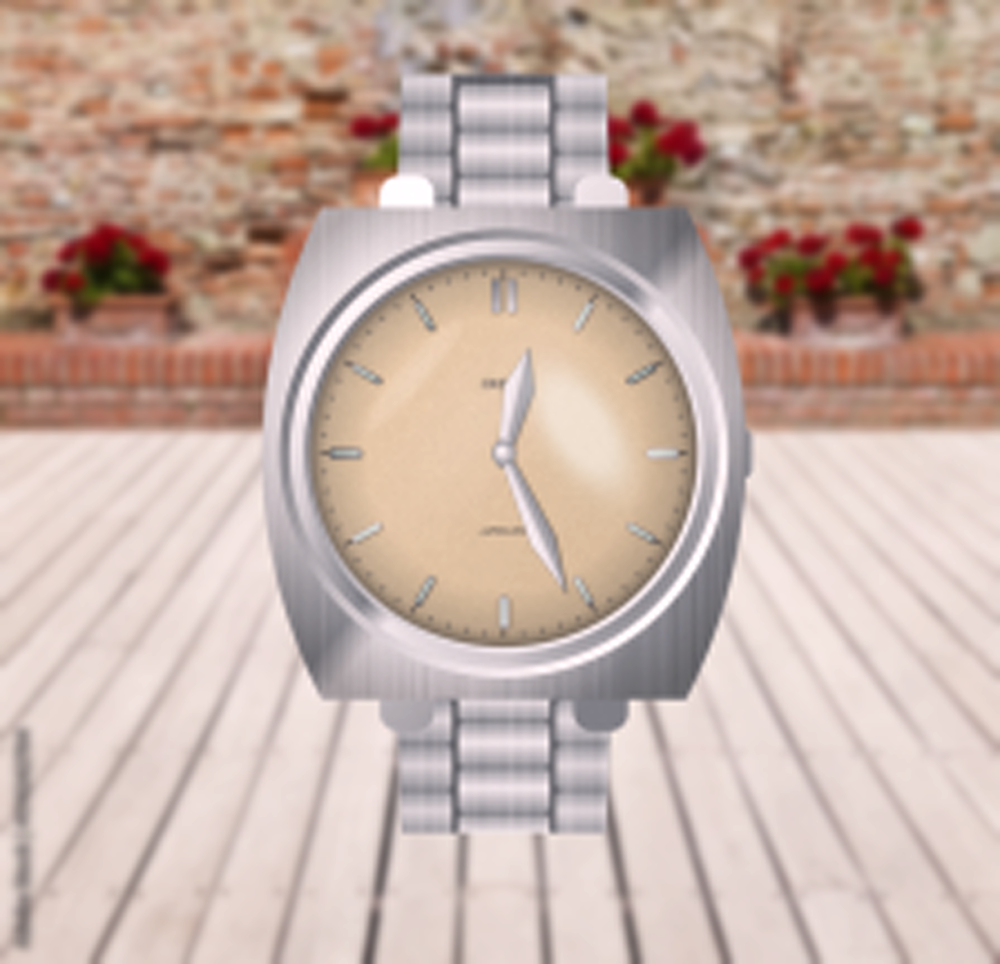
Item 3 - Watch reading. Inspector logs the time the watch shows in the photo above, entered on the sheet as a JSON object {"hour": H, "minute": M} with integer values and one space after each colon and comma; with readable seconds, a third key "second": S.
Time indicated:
{"hour": 12, "minute": 26}
